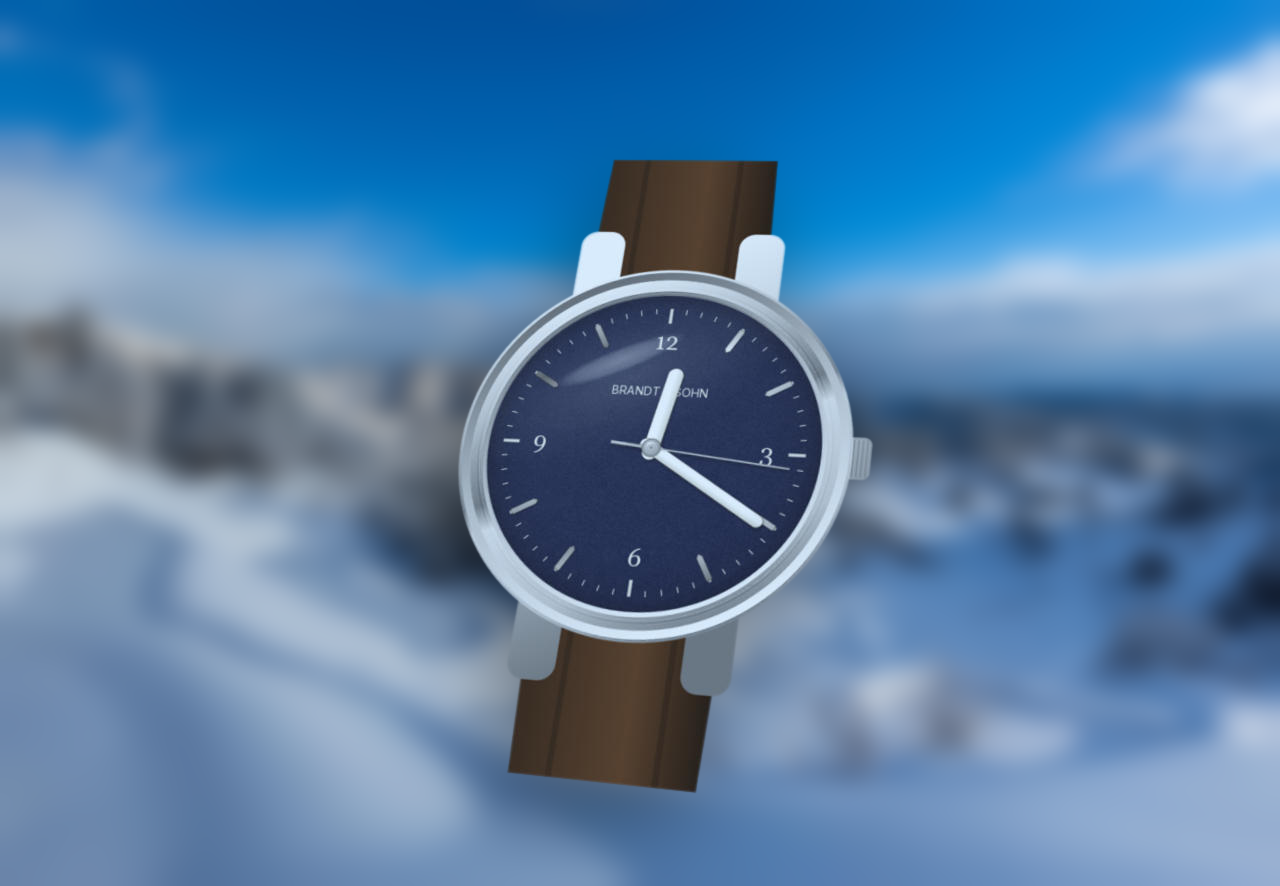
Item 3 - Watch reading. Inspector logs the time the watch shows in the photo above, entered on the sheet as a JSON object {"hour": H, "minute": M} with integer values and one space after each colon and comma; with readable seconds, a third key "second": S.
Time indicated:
{"hour": 12, "minute": 20, "second": 16}
